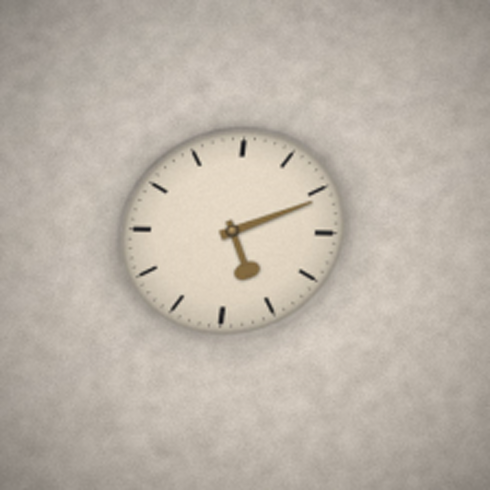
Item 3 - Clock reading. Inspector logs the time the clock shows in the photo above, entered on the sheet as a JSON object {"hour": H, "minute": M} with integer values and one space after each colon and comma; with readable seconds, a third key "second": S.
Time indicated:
{"hour": 5, "minute": 11}
